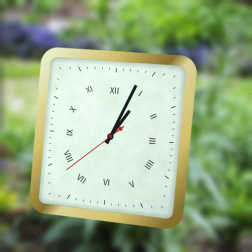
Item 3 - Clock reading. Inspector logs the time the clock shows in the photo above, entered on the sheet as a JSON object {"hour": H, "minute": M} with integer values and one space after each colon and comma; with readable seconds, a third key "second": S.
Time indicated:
{"hour": 1, "minute": 3, "second": 38}
